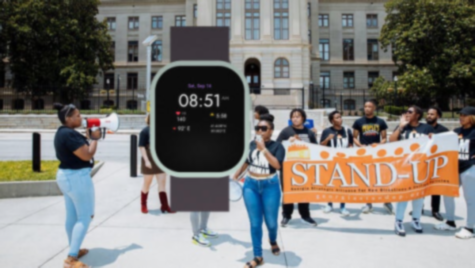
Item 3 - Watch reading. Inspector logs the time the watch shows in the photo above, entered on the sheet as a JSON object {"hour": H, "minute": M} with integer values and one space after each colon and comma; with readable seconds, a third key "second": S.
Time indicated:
{"hour": 8, "minute": 51}
